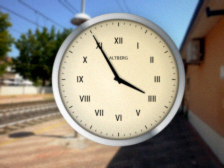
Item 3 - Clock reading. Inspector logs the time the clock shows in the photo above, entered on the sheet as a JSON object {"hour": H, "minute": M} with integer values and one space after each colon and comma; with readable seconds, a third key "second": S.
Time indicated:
{"hour": 3, "minute": 55}
